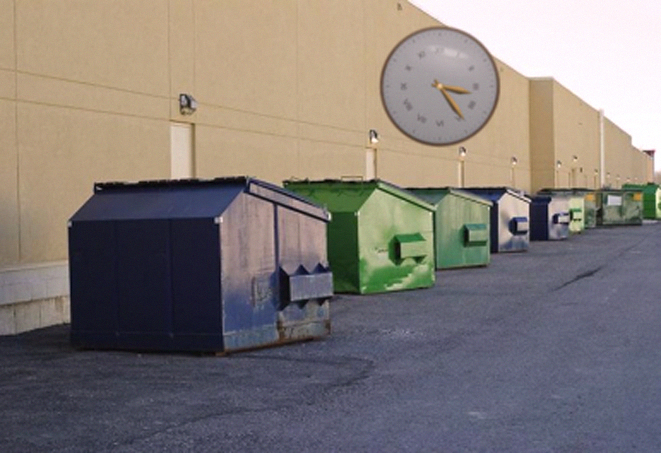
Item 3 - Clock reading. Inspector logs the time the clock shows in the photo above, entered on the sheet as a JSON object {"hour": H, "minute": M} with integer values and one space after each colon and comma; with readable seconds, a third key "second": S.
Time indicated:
{"hour": 3, "minute": 24}
